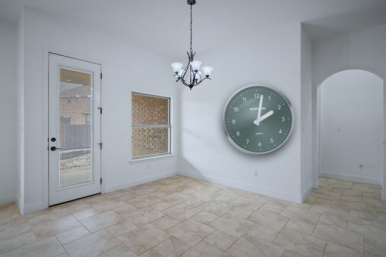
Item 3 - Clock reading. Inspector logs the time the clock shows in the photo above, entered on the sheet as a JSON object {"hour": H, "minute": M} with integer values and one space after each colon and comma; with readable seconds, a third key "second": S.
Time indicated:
{"hour": 2, "minute": 2}
